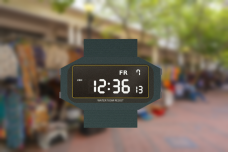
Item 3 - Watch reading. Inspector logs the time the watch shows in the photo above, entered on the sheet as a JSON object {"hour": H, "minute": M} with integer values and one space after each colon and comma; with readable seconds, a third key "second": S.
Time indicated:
{"hour": 12, "minute": 36, "second": 13}
